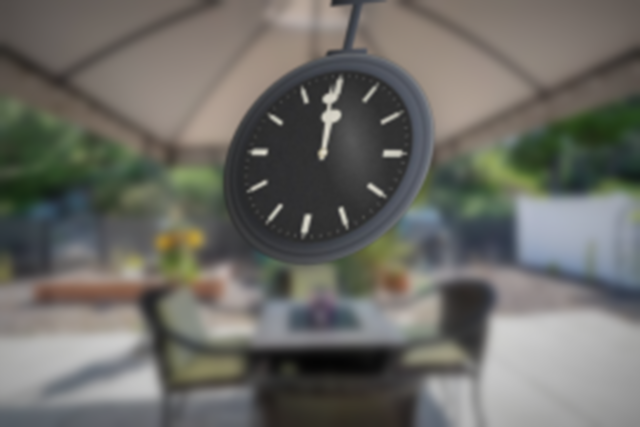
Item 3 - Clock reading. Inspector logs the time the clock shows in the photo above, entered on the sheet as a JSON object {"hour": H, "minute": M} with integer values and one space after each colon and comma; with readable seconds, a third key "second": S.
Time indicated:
{"hour": 11, "minute": 59}
